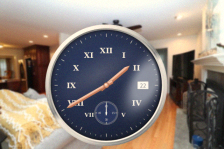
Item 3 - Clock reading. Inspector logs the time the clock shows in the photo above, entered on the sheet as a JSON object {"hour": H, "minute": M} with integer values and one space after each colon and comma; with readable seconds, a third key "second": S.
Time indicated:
{"hour": 1, "minute": 40}
